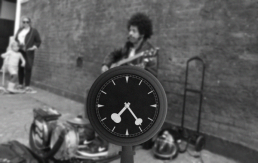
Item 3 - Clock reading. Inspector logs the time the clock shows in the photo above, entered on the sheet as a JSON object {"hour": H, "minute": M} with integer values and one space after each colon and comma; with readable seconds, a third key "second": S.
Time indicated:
{"hour": 7, "minute": 24}
